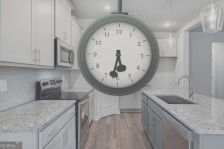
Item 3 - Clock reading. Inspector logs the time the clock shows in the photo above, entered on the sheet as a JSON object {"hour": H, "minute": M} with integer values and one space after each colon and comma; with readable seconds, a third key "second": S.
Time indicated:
{"hour": 5, "minute": 32}
